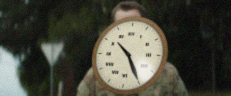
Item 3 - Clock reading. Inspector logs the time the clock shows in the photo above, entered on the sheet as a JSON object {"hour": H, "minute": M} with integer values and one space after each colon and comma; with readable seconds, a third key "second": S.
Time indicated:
{"hour": 10, "minute": 25}
